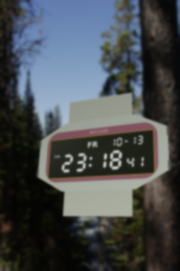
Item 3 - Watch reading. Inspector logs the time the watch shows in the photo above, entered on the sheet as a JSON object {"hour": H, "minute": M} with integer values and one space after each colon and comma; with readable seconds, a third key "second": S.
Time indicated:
{"hour": 23, "minute": 18, "second": 41}
